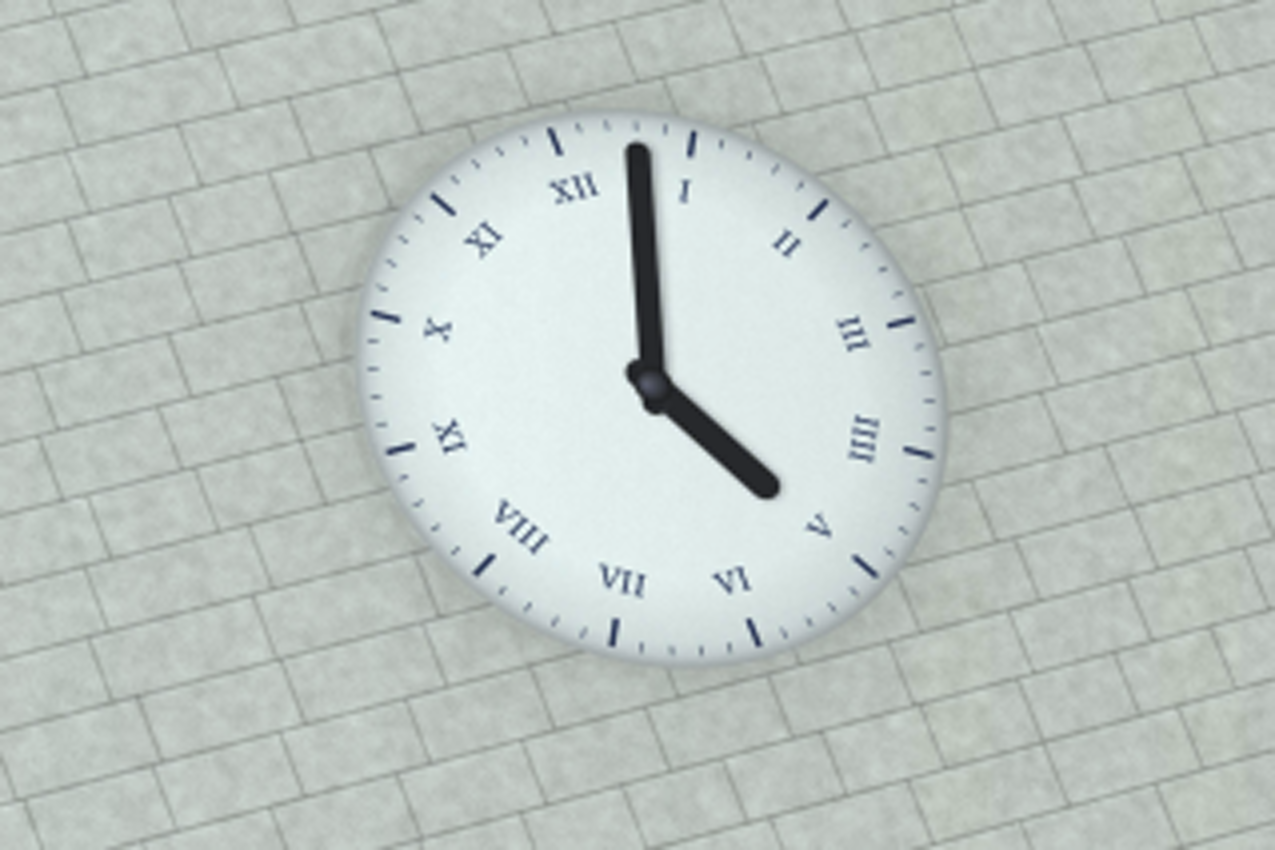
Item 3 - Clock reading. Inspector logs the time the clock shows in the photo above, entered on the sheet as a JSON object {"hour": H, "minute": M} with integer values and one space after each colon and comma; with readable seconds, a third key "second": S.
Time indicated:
{"hour": 5, "minute": 3}
